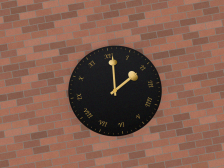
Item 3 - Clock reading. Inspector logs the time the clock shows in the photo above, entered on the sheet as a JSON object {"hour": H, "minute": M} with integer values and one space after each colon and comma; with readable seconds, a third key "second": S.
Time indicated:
{"hour": 2, "minute": 1}
